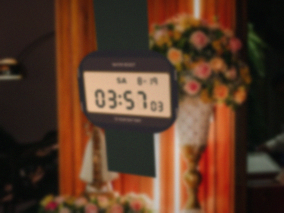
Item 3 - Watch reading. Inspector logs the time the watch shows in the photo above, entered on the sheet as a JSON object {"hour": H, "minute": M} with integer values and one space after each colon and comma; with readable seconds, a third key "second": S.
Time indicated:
{"hour": 3, "minute": 57}
